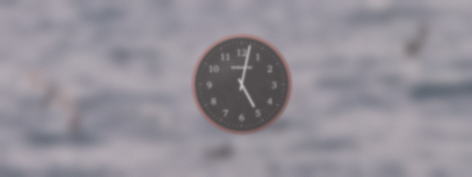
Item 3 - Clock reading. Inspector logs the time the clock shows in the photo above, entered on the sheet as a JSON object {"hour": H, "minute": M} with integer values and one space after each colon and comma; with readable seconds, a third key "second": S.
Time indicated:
{"hour": 5, "minute": 2}
